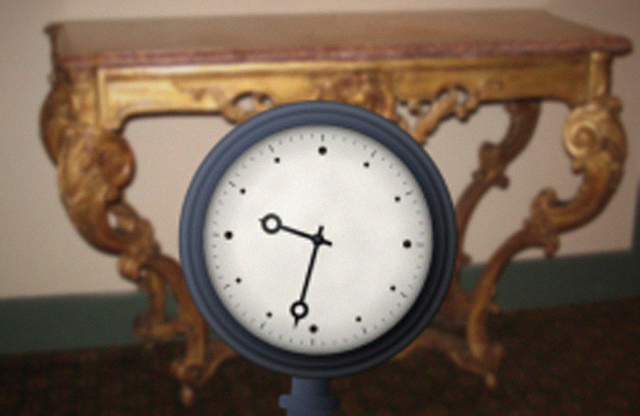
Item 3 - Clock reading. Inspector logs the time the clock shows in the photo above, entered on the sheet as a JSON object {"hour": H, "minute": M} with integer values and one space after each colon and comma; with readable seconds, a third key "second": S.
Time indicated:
{"hour": 9, "minute": 32}
